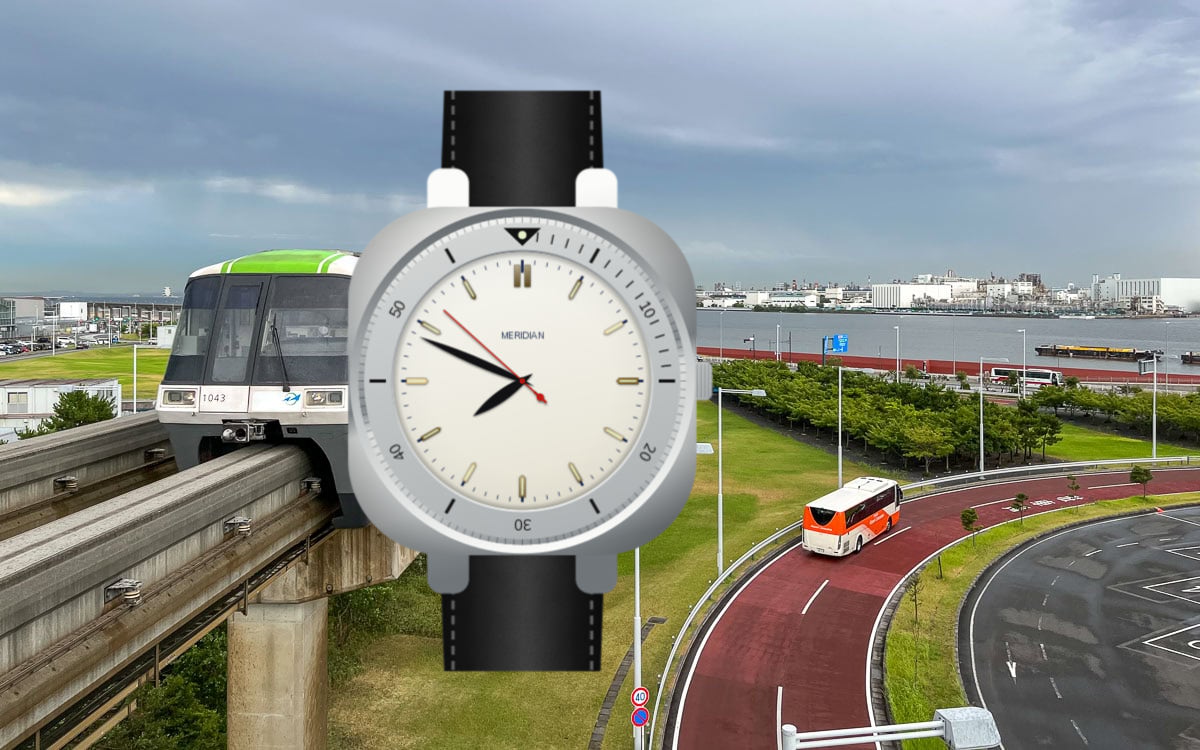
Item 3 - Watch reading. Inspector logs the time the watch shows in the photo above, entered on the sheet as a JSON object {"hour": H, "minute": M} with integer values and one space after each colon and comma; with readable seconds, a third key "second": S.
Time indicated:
{"hour": 7, "minute": 48, "second": 52}
